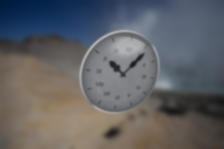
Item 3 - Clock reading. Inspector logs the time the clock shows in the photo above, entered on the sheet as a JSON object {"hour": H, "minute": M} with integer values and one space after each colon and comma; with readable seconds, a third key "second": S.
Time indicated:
{"hour": 10, "minute": 6}
